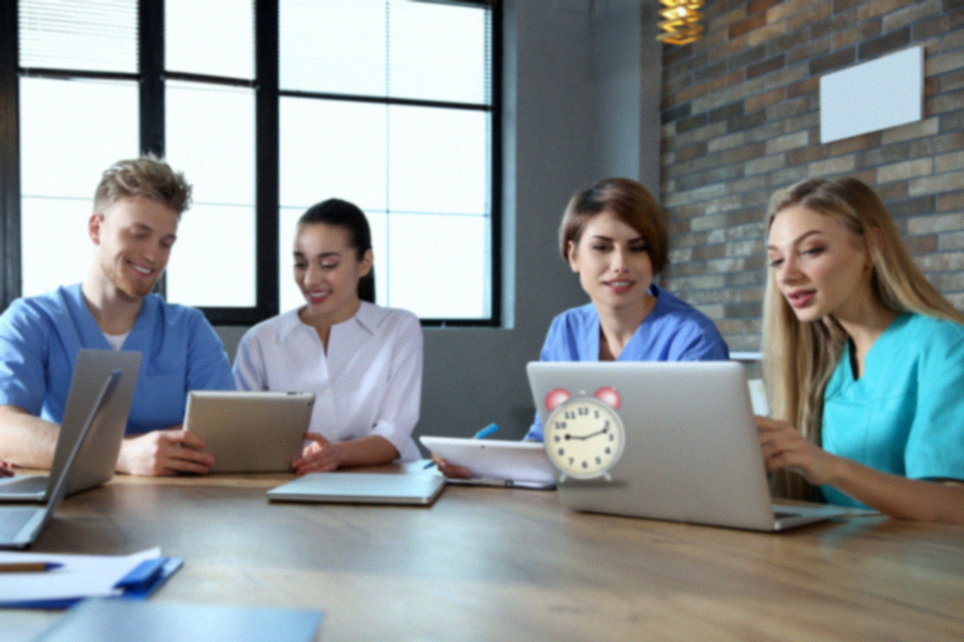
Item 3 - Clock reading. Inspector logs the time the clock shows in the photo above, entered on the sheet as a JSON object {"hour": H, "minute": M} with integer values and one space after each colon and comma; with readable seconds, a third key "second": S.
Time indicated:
{"hour": 9, "minute": 12}
